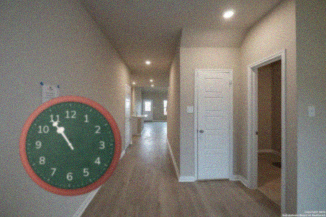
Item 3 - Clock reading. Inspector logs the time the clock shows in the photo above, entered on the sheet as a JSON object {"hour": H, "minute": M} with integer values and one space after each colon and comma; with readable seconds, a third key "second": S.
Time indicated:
{"hour": 10, "minute": 54}
